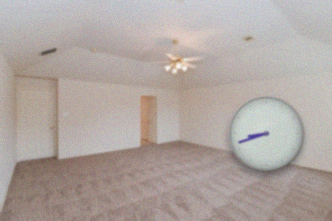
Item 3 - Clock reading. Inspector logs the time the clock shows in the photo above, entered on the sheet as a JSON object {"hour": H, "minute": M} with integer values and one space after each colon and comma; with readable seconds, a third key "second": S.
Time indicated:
{"hour": 8, "minute": 42}
